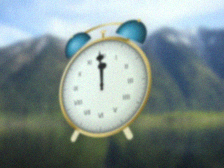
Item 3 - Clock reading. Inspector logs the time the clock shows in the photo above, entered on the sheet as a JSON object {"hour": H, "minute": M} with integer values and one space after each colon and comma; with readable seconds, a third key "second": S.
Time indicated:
{"hour": 11, "minute": 59}
